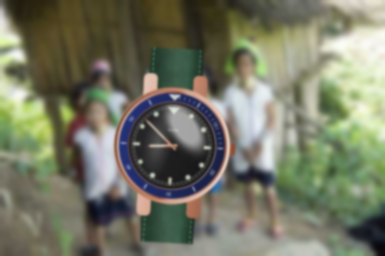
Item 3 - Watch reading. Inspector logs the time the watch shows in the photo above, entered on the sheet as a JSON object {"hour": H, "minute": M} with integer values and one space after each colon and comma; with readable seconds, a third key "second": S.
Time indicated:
{"hour": 8, "minute": 52}
